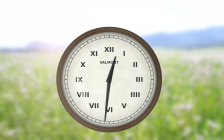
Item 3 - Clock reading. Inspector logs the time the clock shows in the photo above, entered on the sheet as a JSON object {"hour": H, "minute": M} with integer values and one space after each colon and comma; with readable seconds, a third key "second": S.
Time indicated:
{"hour": 12, "minute": 31}
